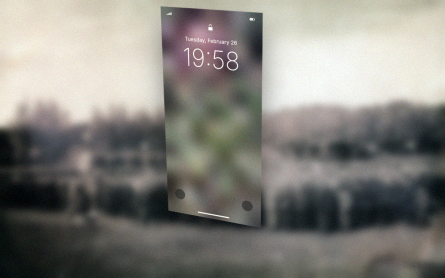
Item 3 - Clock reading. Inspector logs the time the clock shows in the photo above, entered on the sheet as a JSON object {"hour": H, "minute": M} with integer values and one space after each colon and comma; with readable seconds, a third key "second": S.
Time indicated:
{"hour": 19, "minute": 58}
